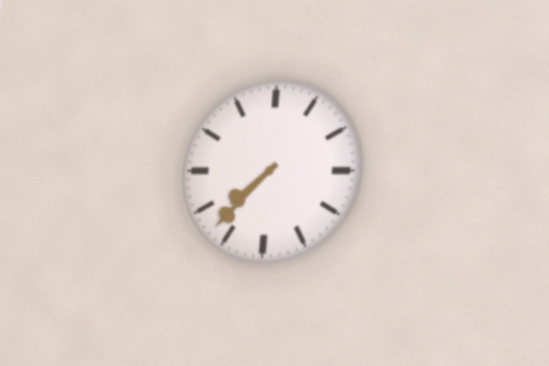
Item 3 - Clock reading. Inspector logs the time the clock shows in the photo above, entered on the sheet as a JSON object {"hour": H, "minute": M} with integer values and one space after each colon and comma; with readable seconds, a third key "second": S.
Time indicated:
{"hour": 7, "minute": 37}
